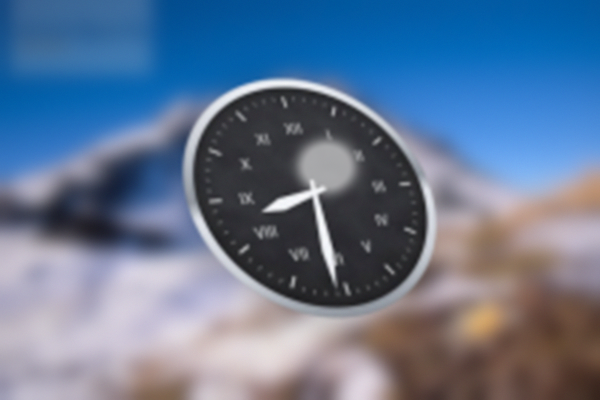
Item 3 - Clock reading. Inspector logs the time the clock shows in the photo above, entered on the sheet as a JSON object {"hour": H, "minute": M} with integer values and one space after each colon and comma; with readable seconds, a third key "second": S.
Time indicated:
{"hour": 8, "minute": 31}
